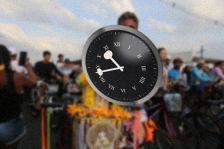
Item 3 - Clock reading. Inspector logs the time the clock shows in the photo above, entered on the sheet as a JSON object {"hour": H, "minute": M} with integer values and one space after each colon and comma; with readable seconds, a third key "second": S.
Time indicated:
{"hour": 10, "minute": 43}
